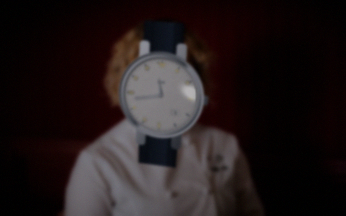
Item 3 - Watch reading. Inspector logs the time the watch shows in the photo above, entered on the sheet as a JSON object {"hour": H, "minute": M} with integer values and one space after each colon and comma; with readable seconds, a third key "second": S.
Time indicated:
{"hour": 11, "minute": 43}
